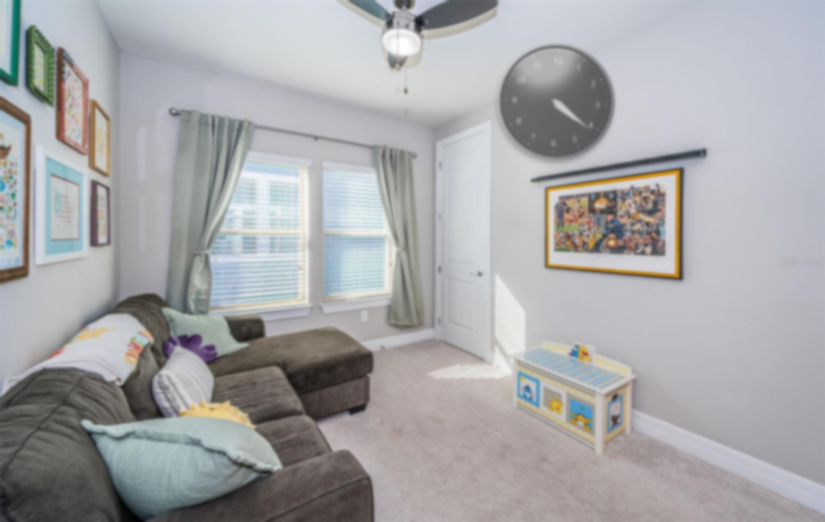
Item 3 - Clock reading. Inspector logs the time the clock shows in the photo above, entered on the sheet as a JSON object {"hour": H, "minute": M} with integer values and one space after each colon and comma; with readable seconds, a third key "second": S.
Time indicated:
{"hour": 4, "minute": 21}
